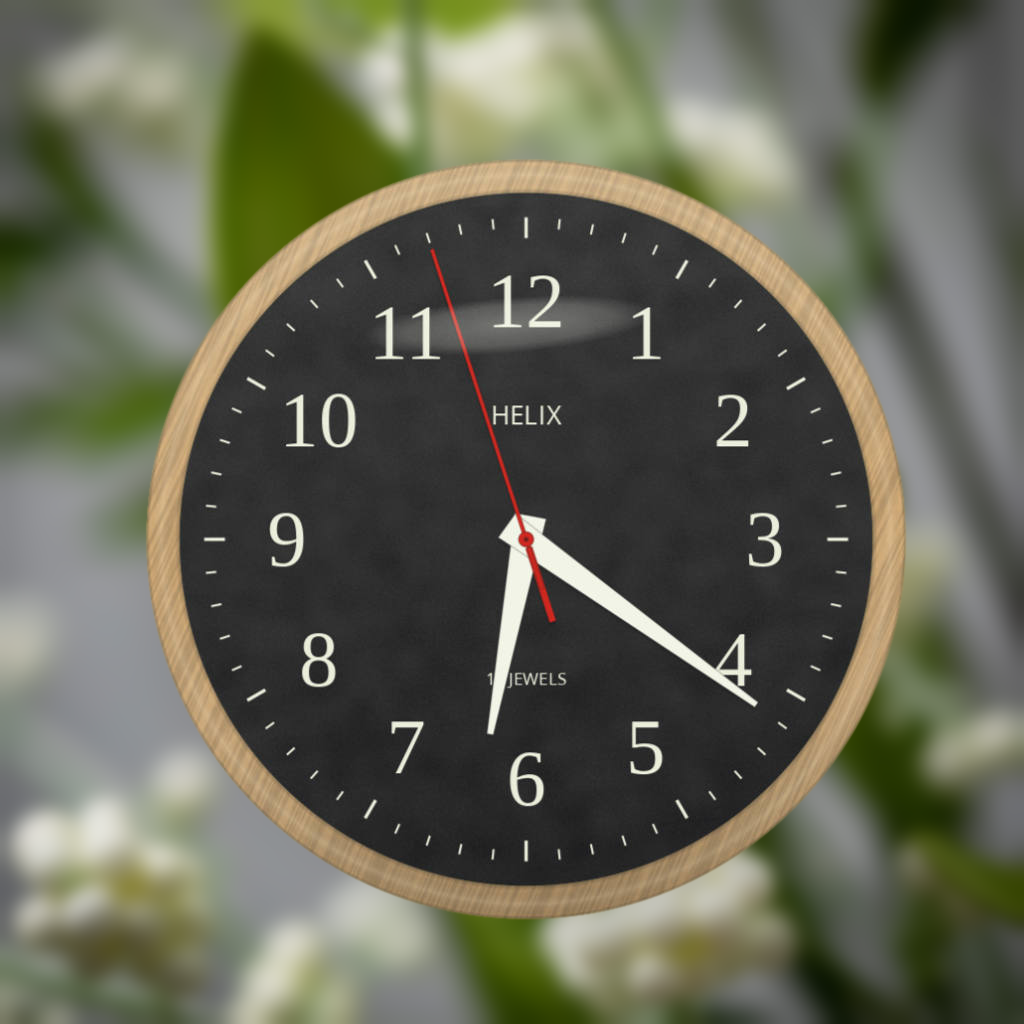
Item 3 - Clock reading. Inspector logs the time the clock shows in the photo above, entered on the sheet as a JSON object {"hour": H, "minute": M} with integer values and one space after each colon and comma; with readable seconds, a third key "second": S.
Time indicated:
{"hour": 6, "minute": 20, "second": 57}
